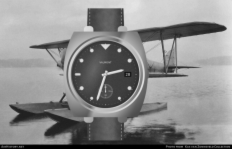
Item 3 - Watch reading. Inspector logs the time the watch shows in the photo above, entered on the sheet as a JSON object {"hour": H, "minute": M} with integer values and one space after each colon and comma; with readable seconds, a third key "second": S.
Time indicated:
{"hour": 2, "minute": 33}
